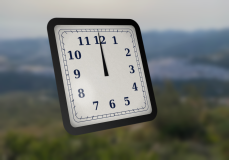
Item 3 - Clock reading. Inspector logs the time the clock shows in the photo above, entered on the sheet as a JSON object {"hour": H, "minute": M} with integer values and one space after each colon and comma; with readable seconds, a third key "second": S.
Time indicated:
{"hour": 12, "minute": 0}
